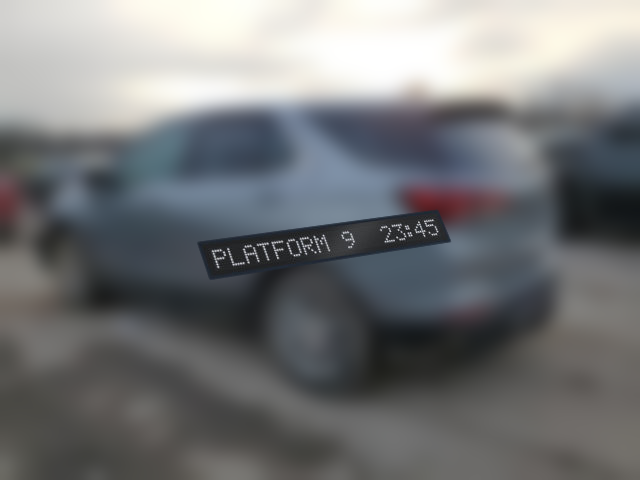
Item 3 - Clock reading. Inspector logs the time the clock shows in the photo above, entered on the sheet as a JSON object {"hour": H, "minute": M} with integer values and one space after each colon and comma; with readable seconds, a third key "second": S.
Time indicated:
{"hour": 23, "minute": 45}
